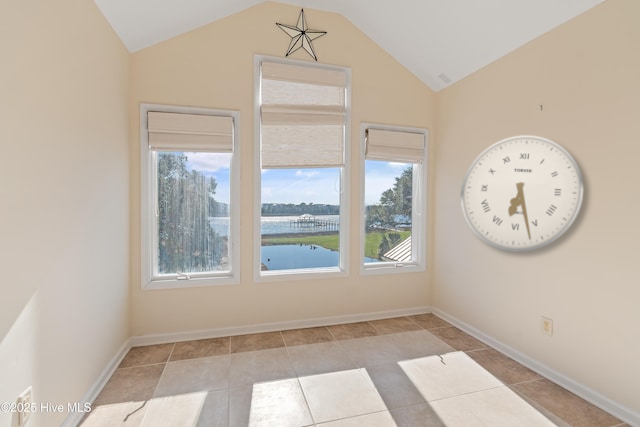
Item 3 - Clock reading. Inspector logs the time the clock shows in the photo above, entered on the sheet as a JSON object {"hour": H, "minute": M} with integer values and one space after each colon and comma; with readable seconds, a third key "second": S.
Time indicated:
{"hour": 6, "minute": 27}
